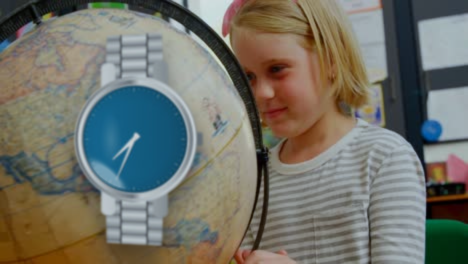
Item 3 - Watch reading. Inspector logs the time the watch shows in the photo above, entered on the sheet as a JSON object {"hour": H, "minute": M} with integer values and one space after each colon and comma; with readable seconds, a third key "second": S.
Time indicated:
{"hour": 7, "minute": 34}
